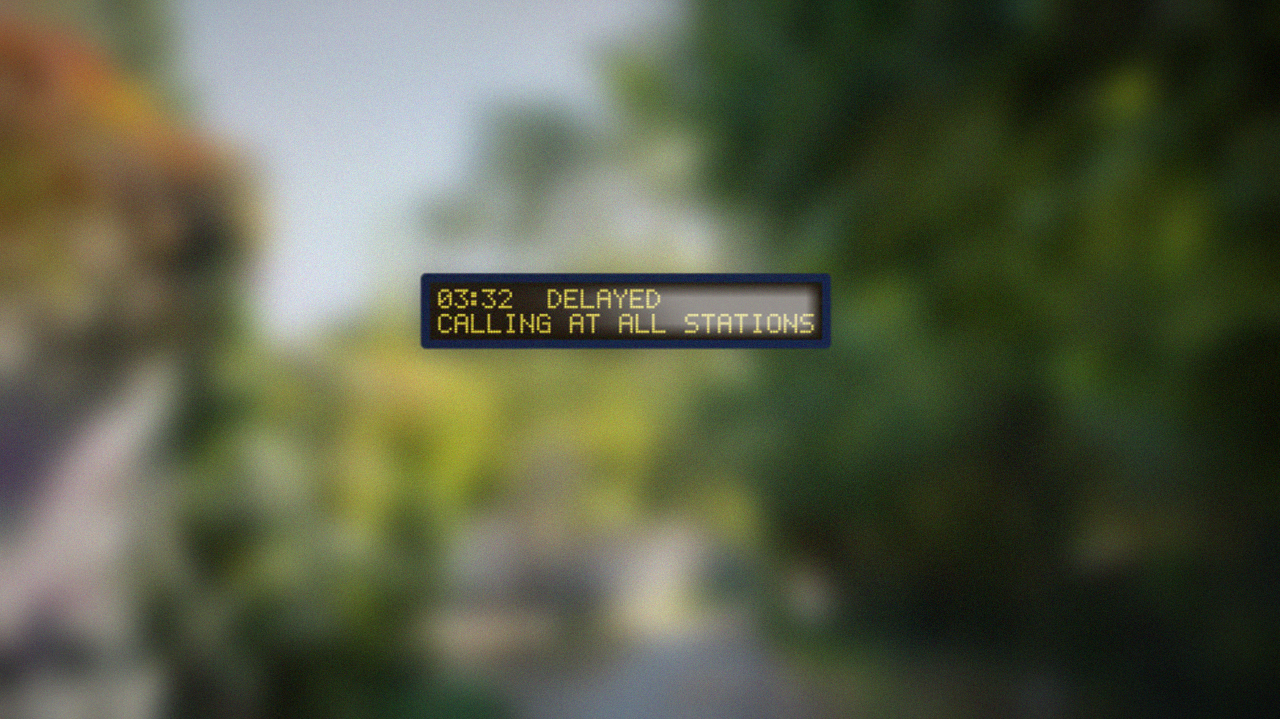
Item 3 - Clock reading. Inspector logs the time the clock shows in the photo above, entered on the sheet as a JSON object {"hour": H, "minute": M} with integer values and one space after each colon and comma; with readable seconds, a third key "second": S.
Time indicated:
{"hour": 3, "minute": 32}
